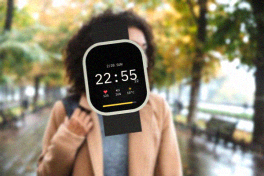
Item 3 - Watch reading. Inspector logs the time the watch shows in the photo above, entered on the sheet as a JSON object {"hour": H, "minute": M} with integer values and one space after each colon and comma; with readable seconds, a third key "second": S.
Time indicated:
{"hour": 22, "minute": 55}
